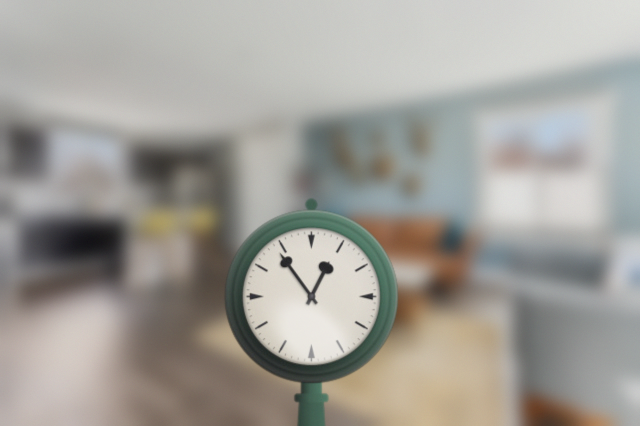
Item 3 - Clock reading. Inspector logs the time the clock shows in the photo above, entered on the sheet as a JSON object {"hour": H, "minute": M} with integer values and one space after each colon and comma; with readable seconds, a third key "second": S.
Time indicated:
{"hour": 12, "minute": 54}
